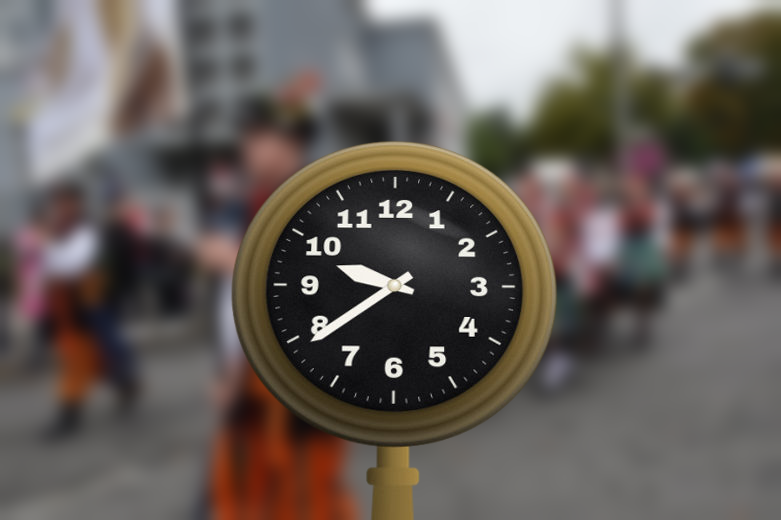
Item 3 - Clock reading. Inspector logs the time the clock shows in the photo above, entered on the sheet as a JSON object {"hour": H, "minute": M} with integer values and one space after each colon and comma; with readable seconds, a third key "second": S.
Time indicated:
{"hour": 9, "minute": 39}
